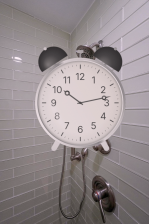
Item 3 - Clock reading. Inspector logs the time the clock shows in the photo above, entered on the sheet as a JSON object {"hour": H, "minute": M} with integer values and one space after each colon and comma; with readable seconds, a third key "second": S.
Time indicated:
{"hour": 10, "minute": 13}
